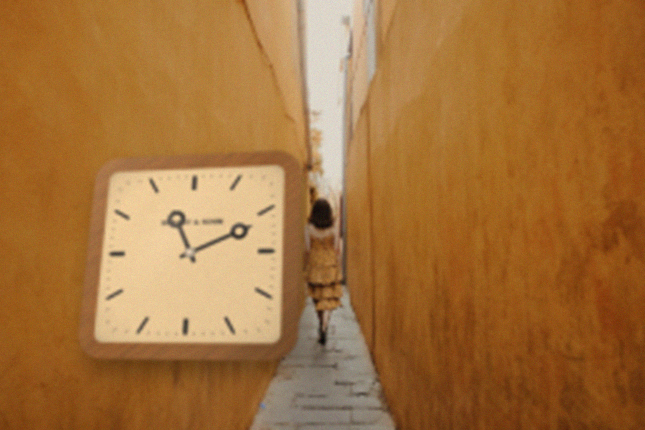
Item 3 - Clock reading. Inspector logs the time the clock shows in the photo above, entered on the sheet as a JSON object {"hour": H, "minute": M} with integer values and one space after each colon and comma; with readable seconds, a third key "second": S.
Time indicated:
{"hour": 11, "minute": 11}
